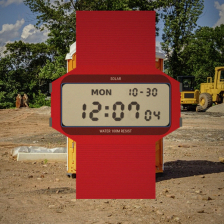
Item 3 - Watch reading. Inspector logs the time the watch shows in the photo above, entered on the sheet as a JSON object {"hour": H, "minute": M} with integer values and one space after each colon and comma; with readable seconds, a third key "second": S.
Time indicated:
{"hour": 12, "minute": 7, "second": 4}
